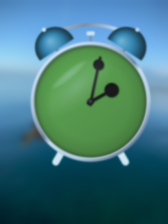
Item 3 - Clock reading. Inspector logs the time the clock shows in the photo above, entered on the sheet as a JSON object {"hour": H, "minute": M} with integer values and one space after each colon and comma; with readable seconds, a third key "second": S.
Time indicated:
{"hour": 2, "minute": 2}
